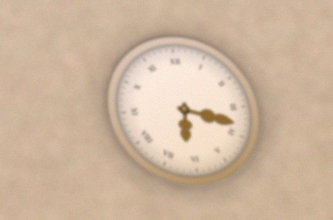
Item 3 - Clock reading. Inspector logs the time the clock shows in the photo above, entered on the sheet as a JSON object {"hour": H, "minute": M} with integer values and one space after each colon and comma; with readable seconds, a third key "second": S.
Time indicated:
{"hour": 6, "minute": 18}
